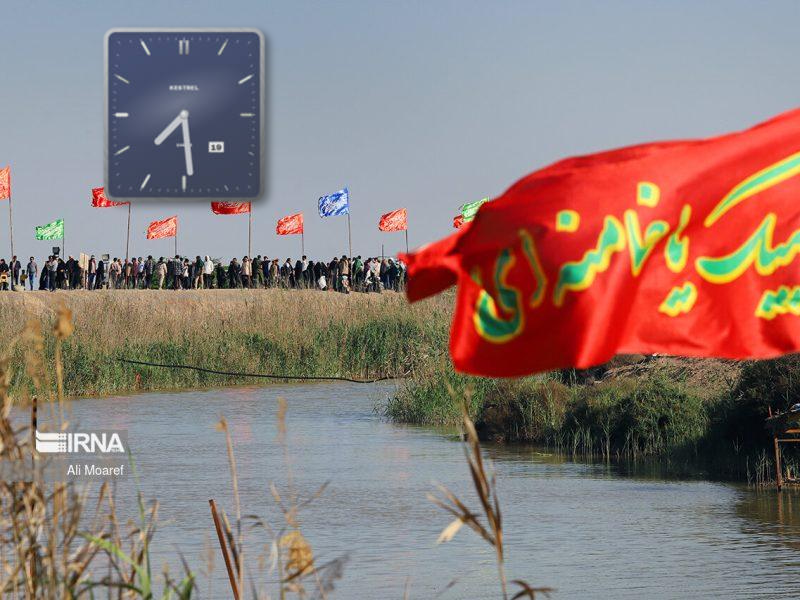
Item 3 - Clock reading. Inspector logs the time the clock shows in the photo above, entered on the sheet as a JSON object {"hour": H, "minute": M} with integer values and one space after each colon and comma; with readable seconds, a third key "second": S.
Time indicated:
{"hour": 7, "minute": 29}
